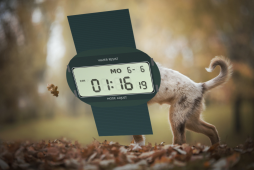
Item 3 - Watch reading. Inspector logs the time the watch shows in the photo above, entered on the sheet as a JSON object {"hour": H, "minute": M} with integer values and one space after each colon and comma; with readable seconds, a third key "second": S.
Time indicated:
{"hour": 1, "minute": 16, "second": 19}
